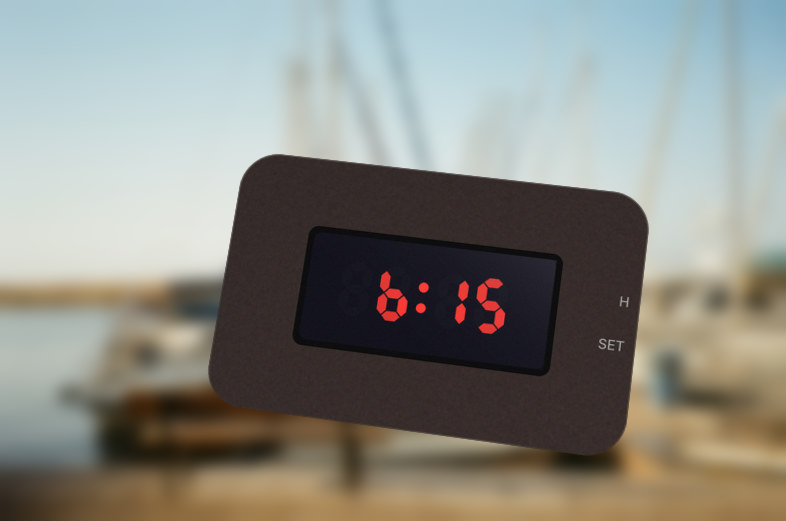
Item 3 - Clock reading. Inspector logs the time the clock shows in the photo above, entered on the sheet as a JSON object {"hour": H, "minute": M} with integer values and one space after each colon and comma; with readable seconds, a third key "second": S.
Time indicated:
{"hour": 6, "minute": 15}
